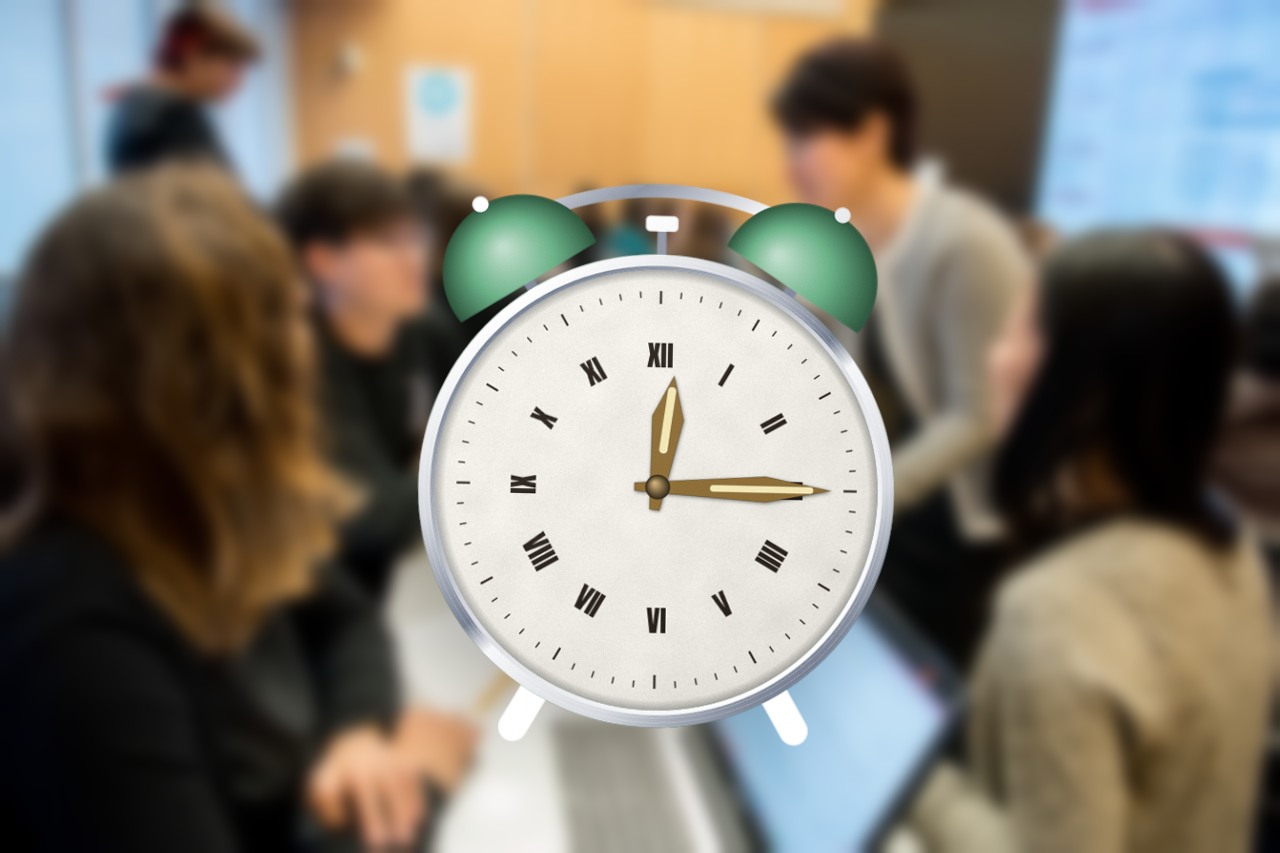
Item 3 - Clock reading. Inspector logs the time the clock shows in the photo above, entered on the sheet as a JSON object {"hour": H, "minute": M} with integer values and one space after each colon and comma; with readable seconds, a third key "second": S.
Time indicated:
{"hour": 12, "minute": 15}
